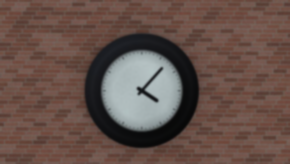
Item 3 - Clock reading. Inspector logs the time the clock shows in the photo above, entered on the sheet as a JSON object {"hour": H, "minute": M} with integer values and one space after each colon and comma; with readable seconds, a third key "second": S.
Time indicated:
{"hour": 4, "minute": 7}
